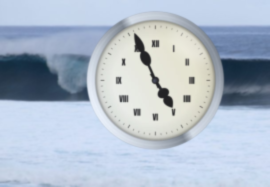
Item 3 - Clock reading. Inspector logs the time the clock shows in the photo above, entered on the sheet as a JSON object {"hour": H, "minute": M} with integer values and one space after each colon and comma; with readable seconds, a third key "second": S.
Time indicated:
{"hour": 4, "minute": 56}
